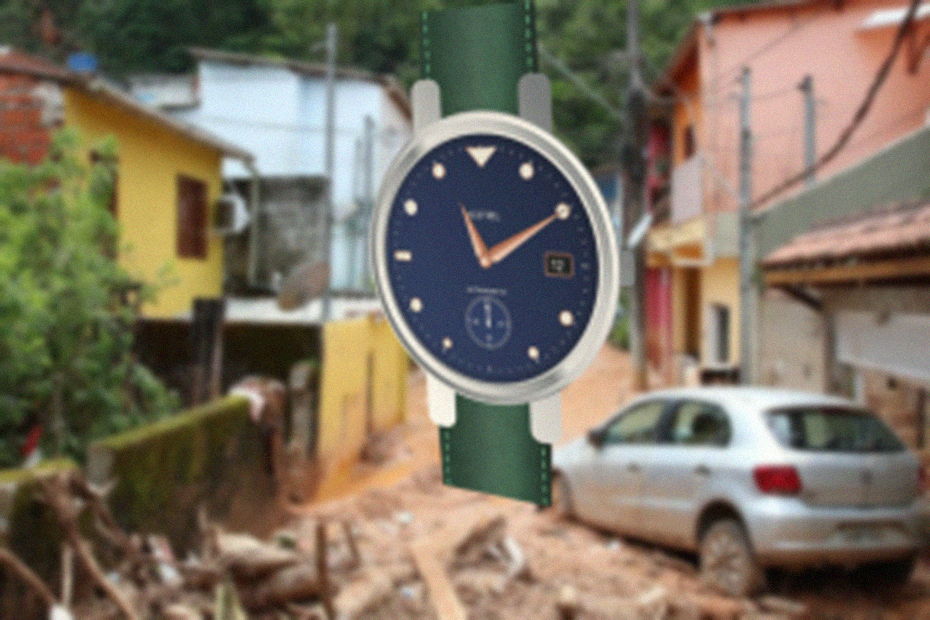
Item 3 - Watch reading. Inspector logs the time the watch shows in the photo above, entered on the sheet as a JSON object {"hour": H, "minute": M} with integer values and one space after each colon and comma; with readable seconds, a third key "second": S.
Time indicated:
{"hour": 11, "minute": 10}
